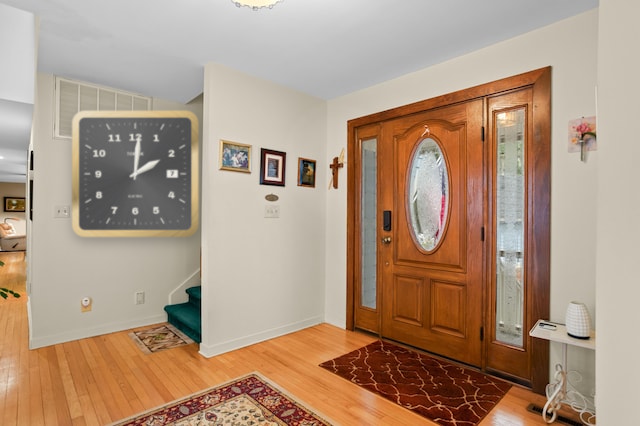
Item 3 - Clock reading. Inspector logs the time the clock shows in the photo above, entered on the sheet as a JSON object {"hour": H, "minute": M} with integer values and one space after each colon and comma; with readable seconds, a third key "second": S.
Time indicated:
{"hour": 2, "minute": 1}
